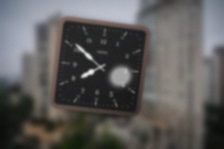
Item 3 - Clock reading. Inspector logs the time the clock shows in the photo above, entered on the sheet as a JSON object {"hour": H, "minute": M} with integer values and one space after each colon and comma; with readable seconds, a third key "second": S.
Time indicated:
{"hour": 7, "minute": 51}
